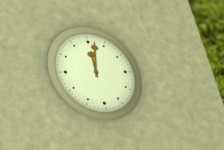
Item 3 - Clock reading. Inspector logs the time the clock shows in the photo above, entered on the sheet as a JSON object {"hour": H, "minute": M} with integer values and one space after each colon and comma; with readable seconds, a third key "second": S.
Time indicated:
{"hour": 12, "minute": 2}
